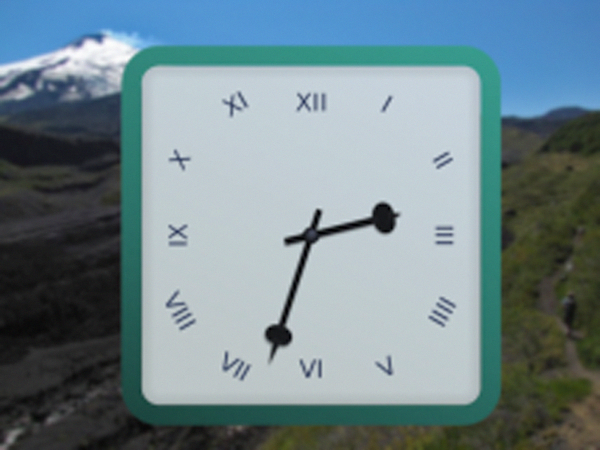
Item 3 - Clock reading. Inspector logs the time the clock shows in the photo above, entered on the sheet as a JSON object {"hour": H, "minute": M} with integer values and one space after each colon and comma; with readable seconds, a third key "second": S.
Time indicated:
{"hour": 2, "minute": 33}
